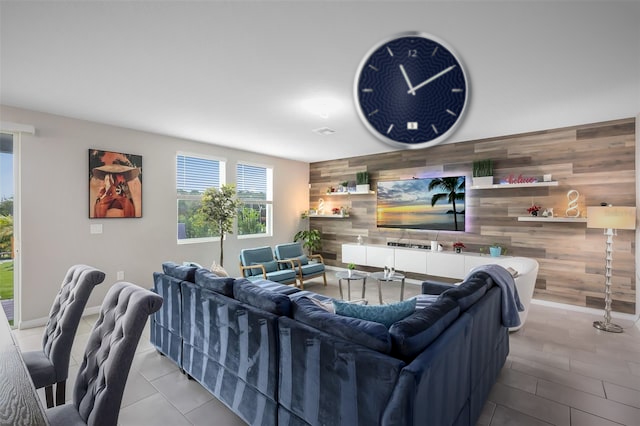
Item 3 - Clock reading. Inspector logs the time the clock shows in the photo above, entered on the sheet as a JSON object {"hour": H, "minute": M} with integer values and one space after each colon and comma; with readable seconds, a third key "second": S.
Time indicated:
{"hour": 11, "minute": 10}
